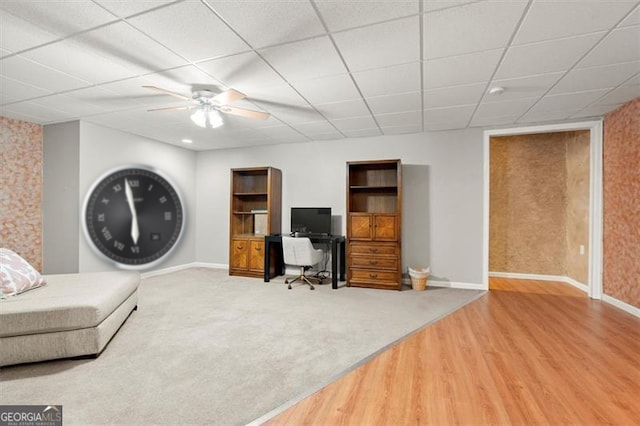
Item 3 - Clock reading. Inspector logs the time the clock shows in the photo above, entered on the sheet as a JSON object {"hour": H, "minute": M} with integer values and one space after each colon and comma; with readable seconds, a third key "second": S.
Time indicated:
{"hour": 5, "minute": 58}
